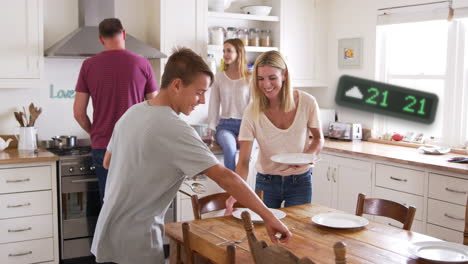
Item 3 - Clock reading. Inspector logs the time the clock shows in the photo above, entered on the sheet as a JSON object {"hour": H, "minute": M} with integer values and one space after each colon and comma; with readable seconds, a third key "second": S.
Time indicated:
{"hour": 21, "minute": 21}
